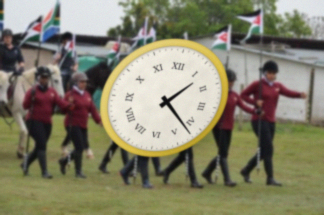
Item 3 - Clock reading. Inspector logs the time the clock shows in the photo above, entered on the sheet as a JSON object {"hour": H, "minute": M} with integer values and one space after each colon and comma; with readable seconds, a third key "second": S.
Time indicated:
{"hour": 1, "minute": 22}
